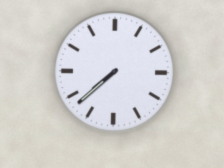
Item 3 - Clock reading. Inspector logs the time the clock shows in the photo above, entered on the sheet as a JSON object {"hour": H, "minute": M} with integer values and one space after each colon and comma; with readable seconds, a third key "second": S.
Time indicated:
{"hour": 7, "minute": 38}
